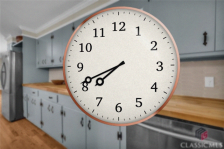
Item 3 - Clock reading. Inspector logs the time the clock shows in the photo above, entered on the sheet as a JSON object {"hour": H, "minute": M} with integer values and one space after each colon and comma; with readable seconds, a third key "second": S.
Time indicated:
{"hour": 7, "minute": 41}
